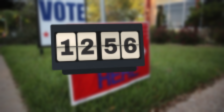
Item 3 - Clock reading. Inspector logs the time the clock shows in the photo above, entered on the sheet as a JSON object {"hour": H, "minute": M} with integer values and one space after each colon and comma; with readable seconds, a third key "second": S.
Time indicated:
{"hour": 12, "minute": 56}
